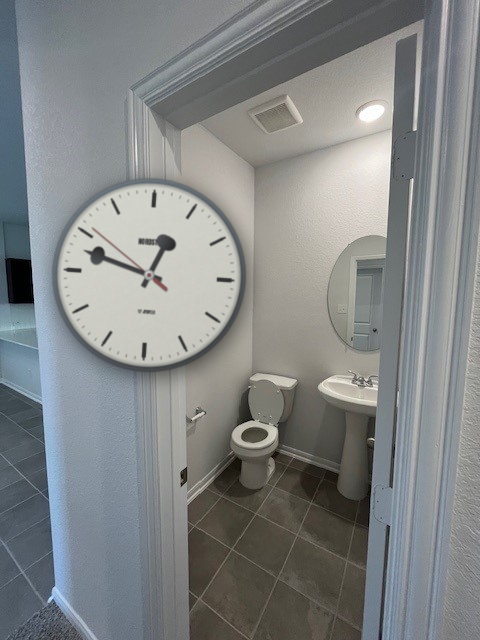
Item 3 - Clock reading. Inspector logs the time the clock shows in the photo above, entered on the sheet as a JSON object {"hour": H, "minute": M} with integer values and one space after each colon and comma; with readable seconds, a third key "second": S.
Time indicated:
{"hour": 12, "minute": 47, "second": 51}
